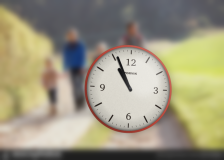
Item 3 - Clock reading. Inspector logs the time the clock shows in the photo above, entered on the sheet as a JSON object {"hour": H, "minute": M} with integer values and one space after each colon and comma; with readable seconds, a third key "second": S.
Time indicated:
{"hour": 10, "minute": 56}
